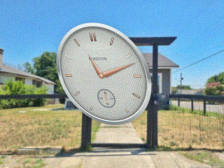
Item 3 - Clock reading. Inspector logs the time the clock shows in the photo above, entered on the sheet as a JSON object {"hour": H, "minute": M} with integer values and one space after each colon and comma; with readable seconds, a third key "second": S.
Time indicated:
{"hour": 11, "minute": 12}
